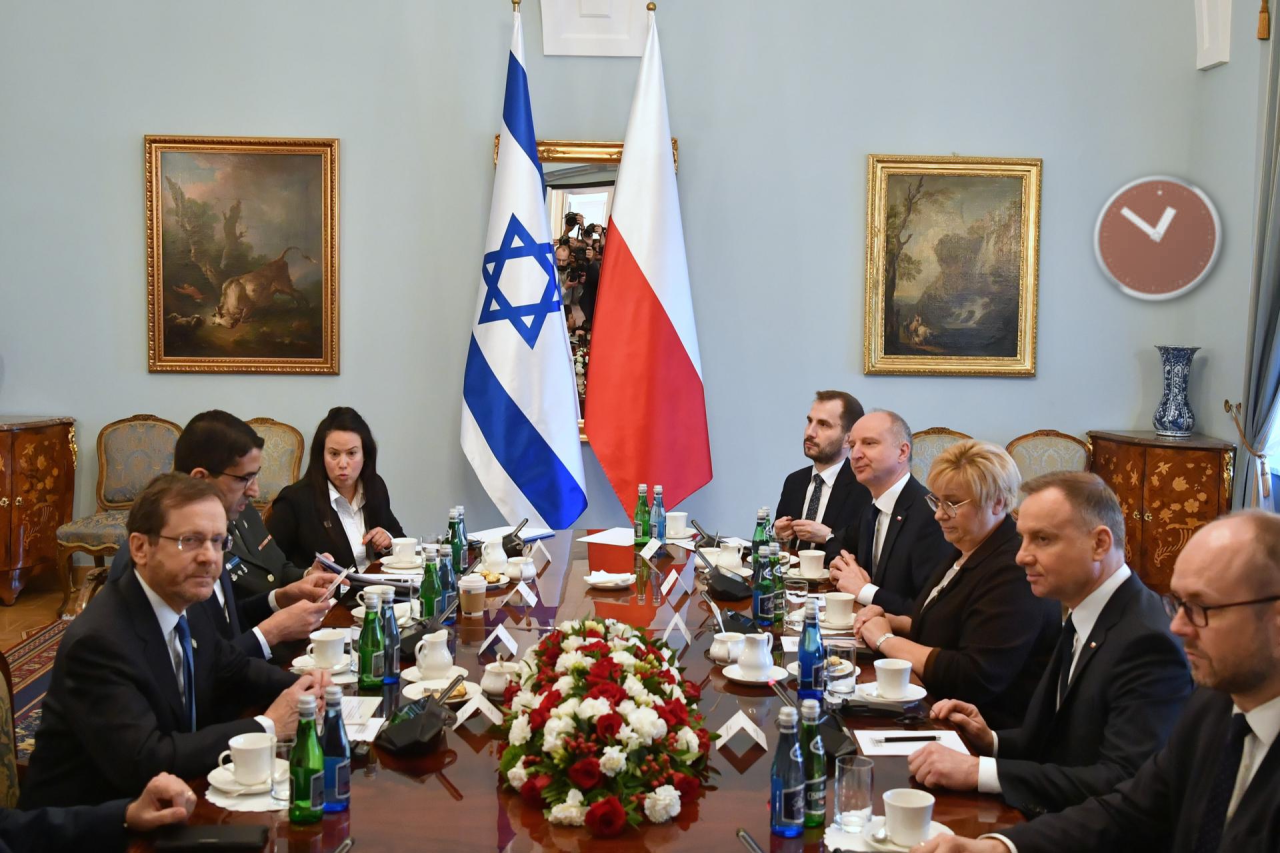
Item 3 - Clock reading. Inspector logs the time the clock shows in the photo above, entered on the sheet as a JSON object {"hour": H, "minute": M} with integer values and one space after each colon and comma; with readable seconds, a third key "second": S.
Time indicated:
{"hour": 12, "minute": 51}
